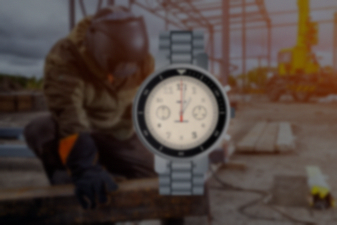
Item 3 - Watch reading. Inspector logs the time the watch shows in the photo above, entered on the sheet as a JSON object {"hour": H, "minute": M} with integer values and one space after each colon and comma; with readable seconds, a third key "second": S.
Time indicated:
{"hour": 1, "minute": 1}
